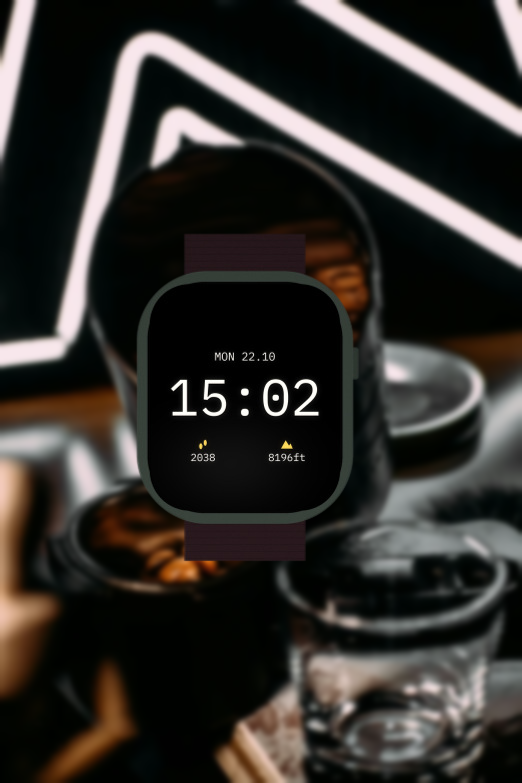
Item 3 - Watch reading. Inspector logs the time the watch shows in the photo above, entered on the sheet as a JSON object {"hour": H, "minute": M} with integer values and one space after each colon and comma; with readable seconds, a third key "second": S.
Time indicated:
{"hour": 15, "minute": 2}
